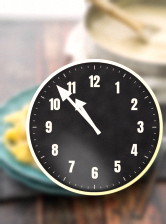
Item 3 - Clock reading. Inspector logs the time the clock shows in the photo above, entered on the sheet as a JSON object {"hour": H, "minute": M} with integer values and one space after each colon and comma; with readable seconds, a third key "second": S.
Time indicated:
{"hour": 10, "minute": 53}
